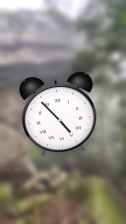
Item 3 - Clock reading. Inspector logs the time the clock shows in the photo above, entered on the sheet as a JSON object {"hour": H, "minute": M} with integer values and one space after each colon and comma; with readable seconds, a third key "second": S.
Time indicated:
{"hour": 4, "minute": 54}
